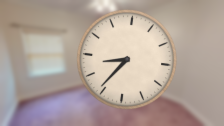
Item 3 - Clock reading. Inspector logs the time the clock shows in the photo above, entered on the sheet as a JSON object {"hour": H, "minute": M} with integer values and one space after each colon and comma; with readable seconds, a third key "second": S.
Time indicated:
{"hour": 8, "minute": 36}
